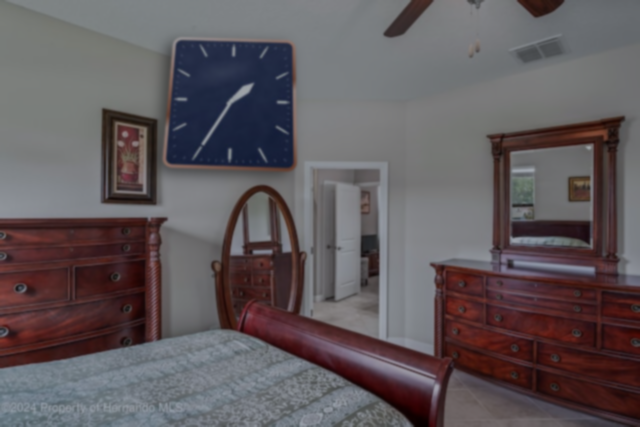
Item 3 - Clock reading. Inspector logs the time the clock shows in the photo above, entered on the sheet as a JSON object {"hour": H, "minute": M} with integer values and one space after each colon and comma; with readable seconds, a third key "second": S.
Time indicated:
{"hour": 1, "minute": 35}
